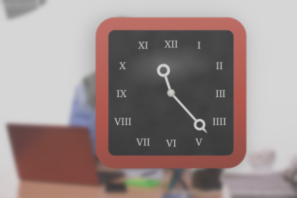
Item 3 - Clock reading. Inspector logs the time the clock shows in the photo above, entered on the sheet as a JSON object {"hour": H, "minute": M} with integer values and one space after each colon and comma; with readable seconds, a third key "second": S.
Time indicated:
{"hour": 11, "minute": 23}
